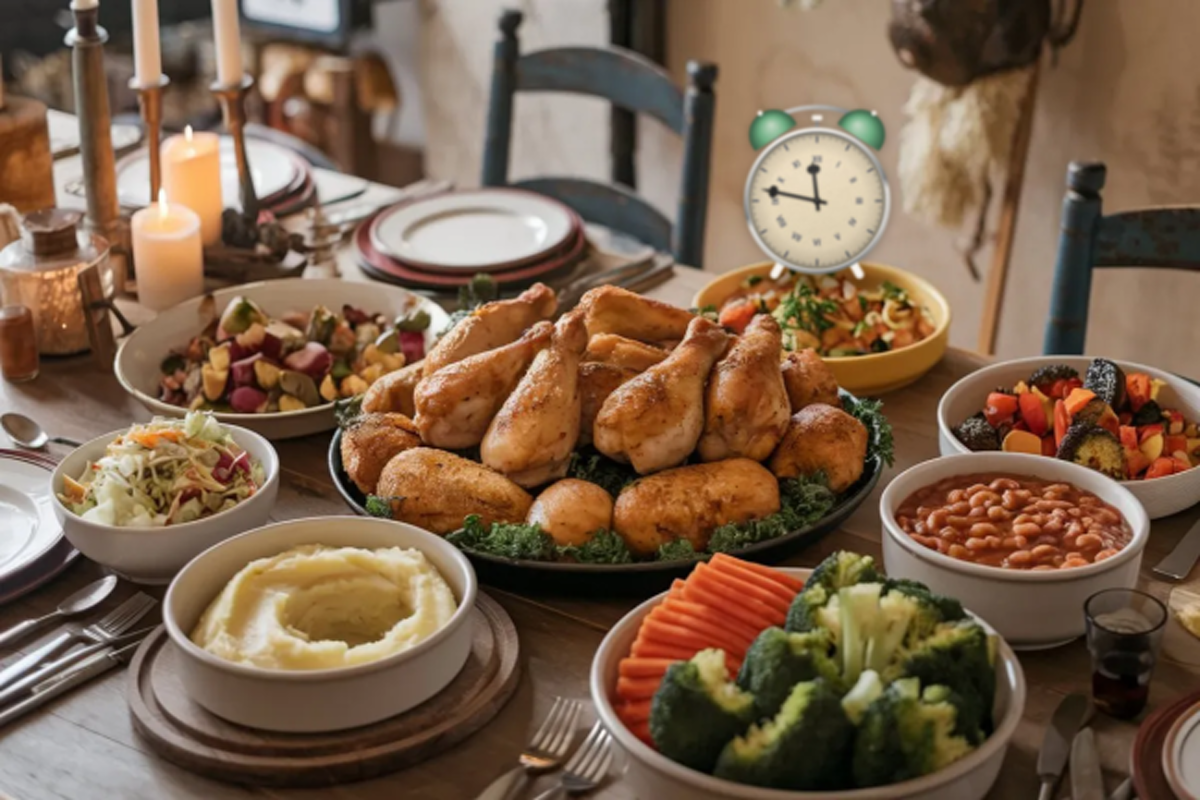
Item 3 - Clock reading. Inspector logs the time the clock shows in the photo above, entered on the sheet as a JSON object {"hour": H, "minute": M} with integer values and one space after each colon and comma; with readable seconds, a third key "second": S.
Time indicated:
{"hour": 11, "minute": 47}
